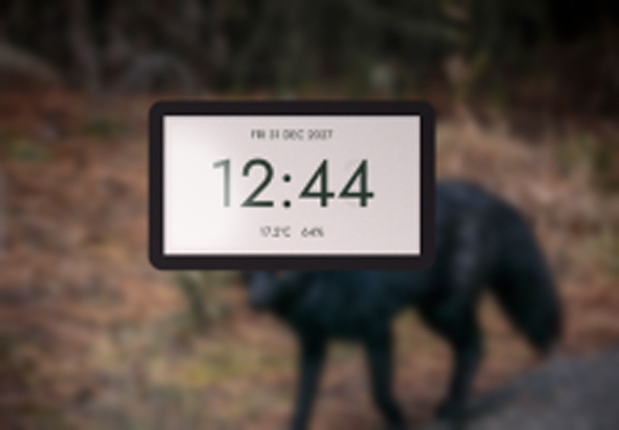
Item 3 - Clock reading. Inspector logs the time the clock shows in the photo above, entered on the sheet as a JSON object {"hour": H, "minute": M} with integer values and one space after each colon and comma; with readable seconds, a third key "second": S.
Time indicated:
{"hour": 12, "minute": 44}
